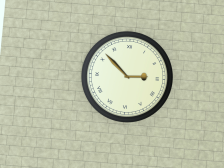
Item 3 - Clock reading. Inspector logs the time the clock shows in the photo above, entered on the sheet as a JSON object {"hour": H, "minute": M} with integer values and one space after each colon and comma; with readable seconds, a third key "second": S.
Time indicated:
{"hour": 2, "minute": 52}
